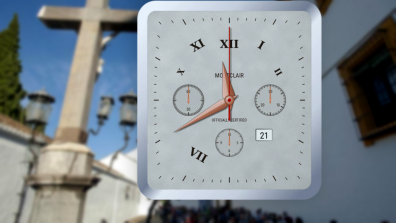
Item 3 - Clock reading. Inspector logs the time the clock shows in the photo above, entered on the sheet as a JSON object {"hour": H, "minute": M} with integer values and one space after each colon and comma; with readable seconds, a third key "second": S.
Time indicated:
{"hour": 11, "minute": 40}
